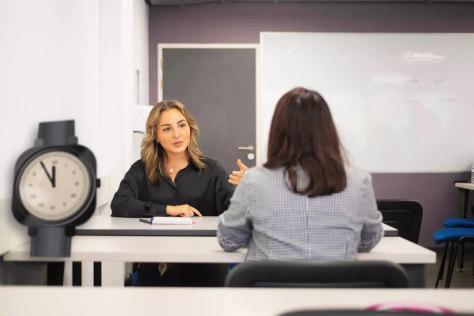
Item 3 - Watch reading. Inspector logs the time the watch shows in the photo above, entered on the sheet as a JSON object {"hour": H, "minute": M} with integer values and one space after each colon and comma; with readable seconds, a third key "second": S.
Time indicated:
{"hour": 11, "minute": 55}
